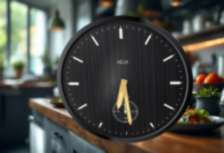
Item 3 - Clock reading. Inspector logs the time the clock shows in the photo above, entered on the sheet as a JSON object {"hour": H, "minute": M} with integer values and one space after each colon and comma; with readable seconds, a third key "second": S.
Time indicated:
{"hour": 6, "minute": 29}
